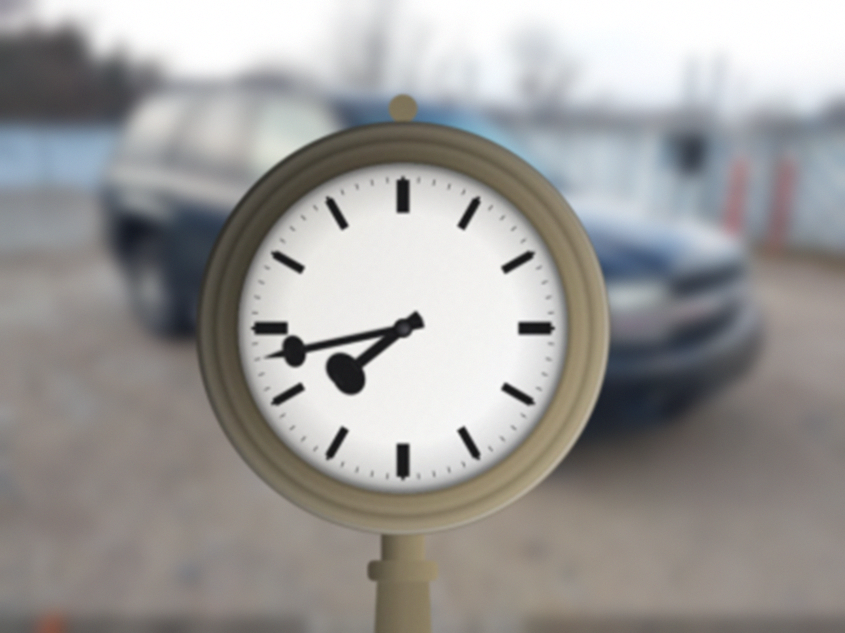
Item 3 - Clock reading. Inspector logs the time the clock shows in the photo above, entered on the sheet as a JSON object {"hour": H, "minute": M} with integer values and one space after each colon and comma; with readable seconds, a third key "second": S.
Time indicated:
{"hour": 7, "minute": 43}
